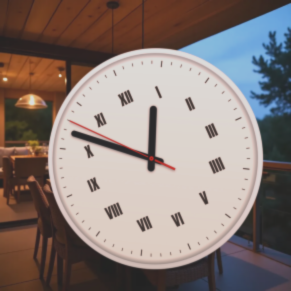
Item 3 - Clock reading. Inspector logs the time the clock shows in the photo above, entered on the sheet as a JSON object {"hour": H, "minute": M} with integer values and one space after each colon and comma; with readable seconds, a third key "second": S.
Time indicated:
{"hour": 12, "minute": 51, "second": 53}
